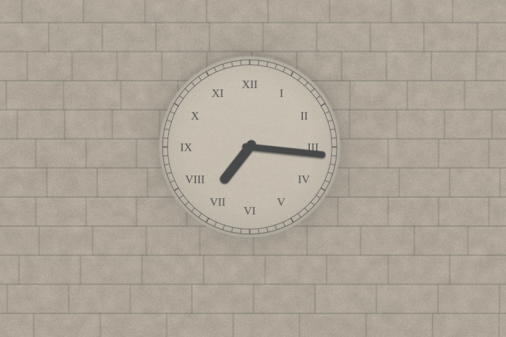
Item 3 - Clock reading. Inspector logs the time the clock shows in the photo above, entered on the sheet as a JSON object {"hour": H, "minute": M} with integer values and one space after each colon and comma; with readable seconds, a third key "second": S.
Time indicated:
{"hour": 7, "minute": 16}
